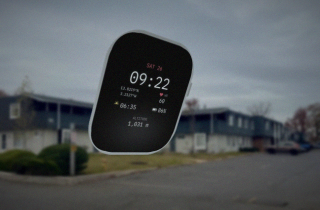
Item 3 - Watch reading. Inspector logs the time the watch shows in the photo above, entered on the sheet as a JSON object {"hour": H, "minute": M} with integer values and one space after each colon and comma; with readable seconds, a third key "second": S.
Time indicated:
{"hour": 9, "minute": 22}
